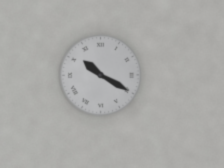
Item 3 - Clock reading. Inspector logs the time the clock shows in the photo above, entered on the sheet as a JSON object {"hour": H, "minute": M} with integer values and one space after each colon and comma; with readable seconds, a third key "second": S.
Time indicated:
{"hour": 10, "minute": 20}
